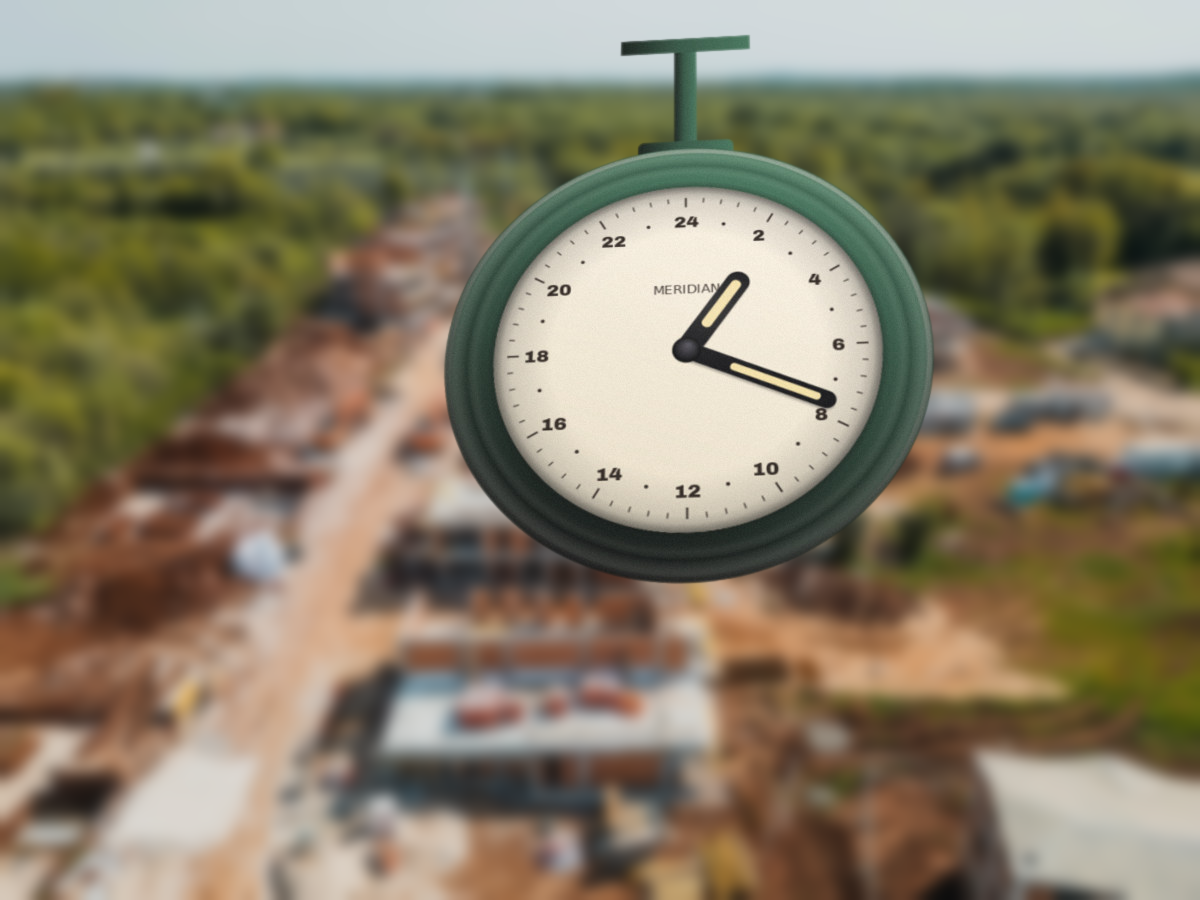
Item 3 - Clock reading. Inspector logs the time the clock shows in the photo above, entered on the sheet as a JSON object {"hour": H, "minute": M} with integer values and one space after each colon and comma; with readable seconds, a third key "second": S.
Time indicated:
{"hour": 2, "minute": 19}
